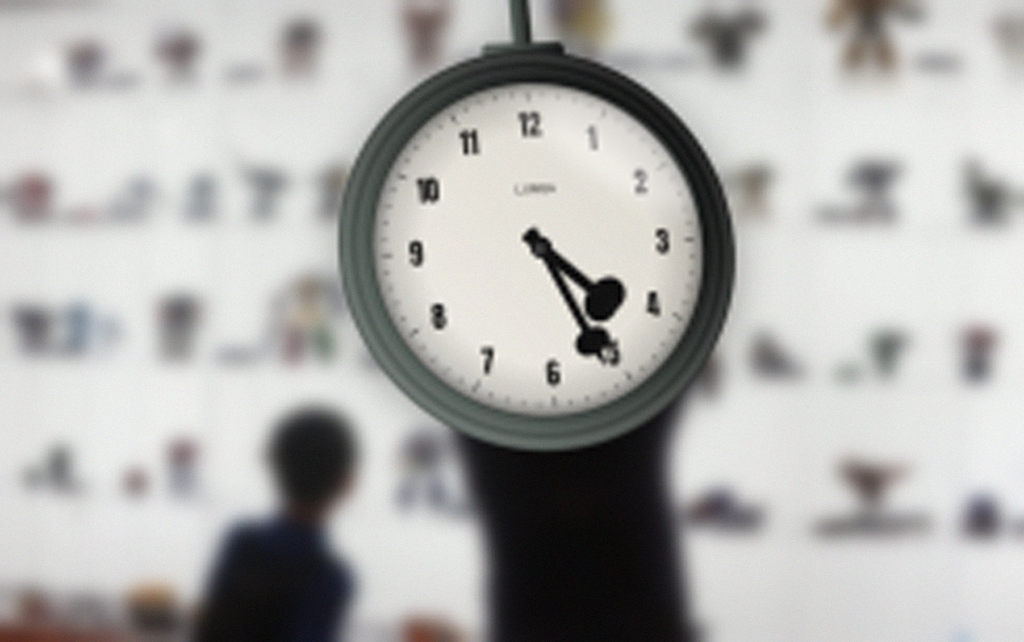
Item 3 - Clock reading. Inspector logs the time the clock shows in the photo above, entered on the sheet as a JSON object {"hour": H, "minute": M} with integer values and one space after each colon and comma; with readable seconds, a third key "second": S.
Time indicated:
{"hour": 4, "minute": 26}
